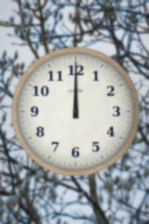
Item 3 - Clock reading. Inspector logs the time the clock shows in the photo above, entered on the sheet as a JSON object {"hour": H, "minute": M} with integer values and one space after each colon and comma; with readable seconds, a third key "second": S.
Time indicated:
{"hour": 12, "minute": 0}
